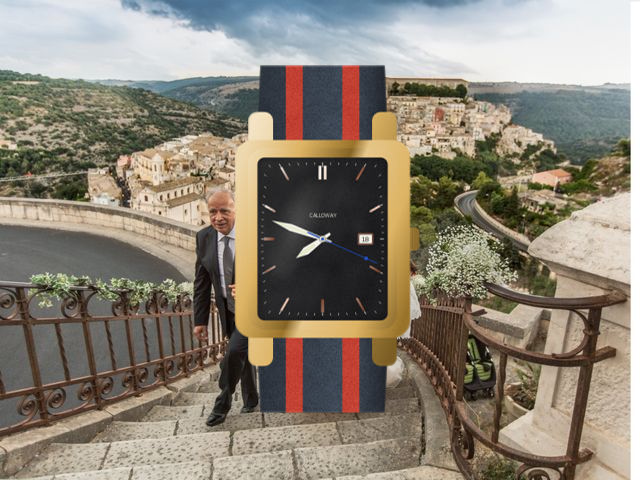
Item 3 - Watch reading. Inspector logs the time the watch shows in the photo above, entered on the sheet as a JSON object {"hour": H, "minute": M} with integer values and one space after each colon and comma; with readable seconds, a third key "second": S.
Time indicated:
{"hour": 7, "minute": 48, "second": 19}
